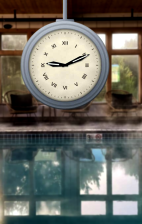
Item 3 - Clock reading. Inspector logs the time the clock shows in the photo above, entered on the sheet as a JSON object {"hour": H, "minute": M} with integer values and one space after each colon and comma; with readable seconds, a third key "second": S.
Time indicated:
{"hour": 9, "minute": 11}
